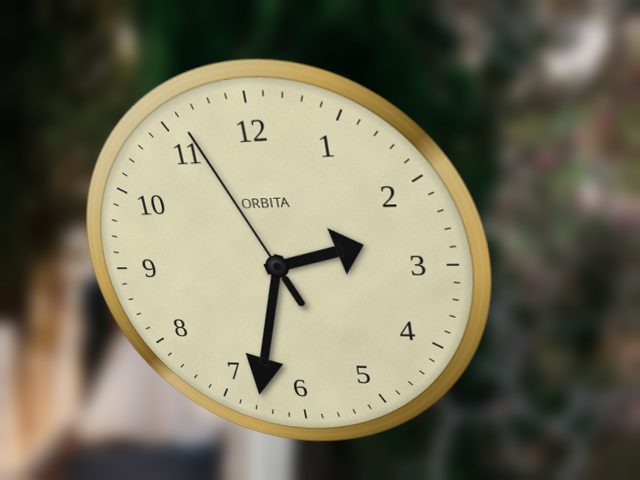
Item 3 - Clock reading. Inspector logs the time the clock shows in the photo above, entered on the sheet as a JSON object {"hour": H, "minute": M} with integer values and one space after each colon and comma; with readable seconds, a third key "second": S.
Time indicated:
{"hour": 2, "minute": 32, "second": 56}
